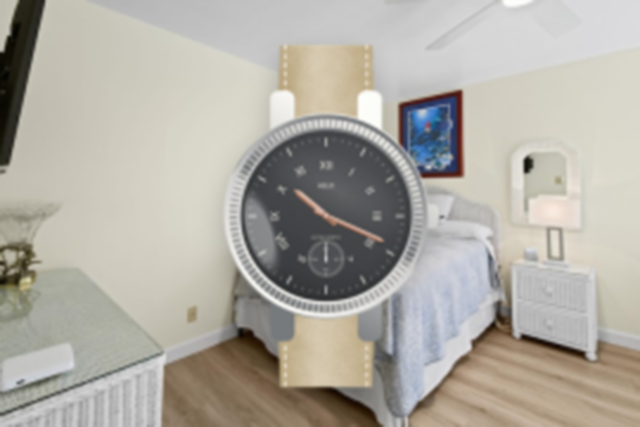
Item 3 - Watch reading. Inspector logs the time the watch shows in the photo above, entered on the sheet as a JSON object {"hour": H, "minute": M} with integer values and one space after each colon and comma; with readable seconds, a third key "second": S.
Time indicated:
{"hour": 10, "minute": 19}
